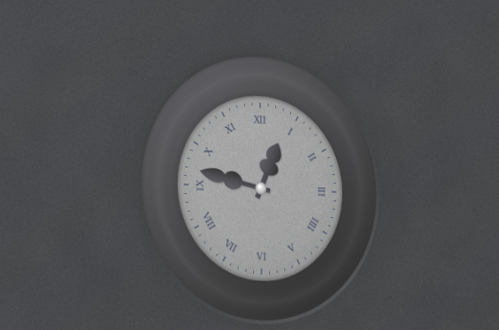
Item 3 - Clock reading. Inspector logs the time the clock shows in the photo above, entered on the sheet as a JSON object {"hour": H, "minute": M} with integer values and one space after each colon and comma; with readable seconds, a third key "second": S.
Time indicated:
{"hour": 12, "minute": 47}
